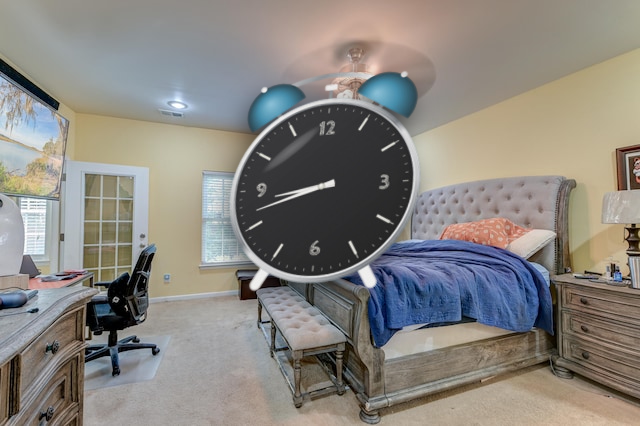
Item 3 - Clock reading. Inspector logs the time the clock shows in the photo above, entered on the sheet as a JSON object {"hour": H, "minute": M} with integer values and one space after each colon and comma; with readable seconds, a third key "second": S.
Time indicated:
{"hour": 8, "minute": 42}
